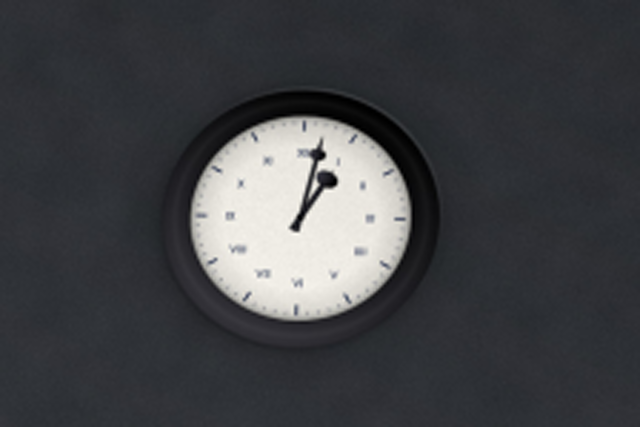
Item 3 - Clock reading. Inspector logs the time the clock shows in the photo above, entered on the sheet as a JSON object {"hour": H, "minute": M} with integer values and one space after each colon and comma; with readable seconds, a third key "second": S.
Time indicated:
{"hour": 1, "minute": 2}
